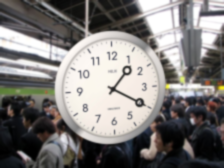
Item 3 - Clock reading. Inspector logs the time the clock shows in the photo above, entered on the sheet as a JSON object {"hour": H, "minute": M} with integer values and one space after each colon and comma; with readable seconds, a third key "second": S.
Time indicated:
{"hour": 1, "minute": 20}
